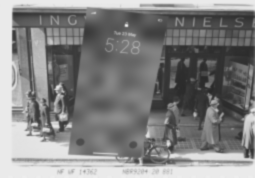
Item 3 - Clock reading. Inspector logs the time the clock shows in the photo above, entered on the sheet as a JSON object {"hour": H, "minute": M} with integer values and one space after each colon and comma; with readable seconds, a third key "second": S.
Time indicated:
{"hour": 5, "minute": 28}
